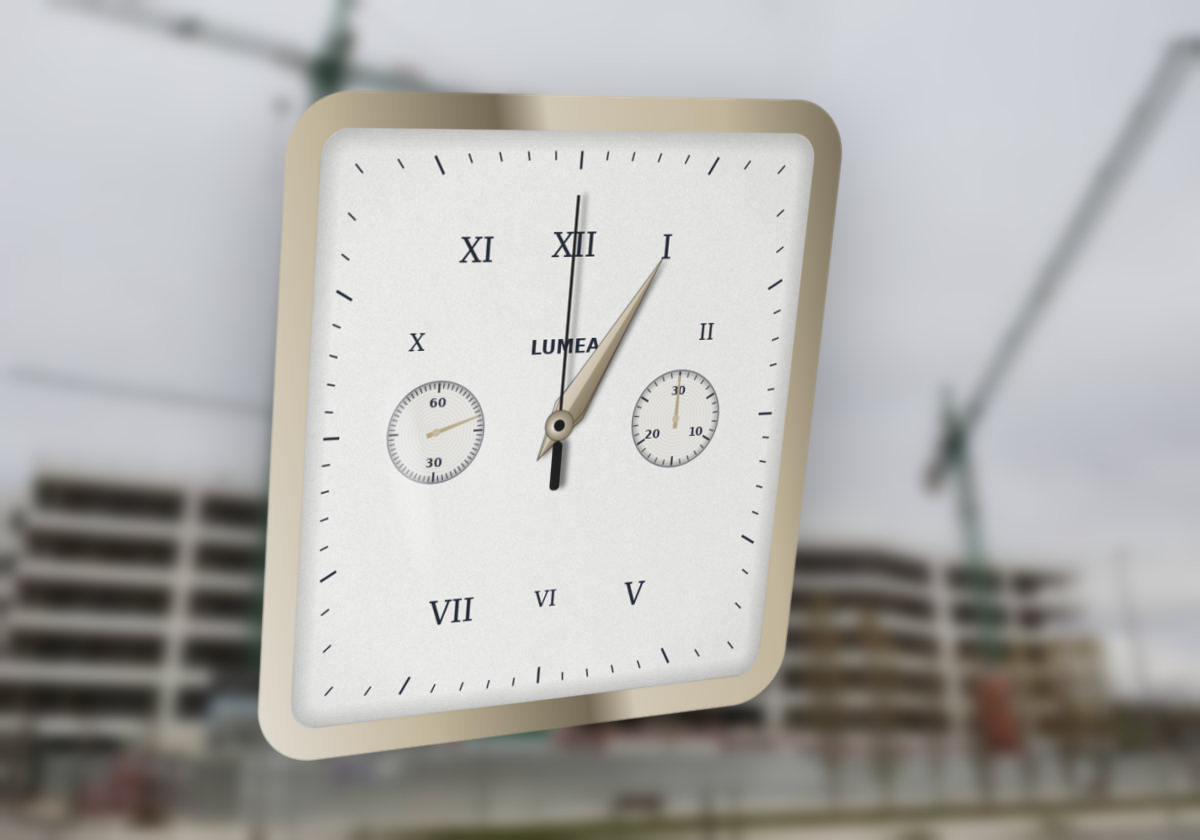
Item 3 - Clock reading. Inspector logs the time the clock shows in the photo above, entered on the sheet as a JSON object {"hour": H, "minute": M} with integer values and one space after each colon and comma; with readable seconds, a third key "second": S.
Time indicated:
{"hour": 1, "minute": 5, "second": 12}
